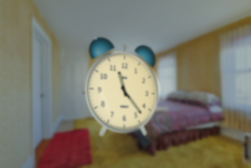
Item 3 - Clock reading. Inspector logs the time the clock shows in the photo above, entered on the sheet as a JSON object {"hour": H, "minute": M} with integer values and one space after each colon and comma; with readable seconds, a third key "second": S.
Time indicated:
{"hour": 11, "minute": 23}
